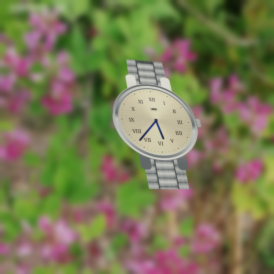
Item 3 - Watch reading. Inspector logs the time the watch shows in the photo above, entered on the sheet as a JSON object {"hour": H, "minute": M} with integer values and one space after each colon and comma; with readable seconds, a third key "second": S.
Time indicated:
{"hour": 5, "minute": 37}
